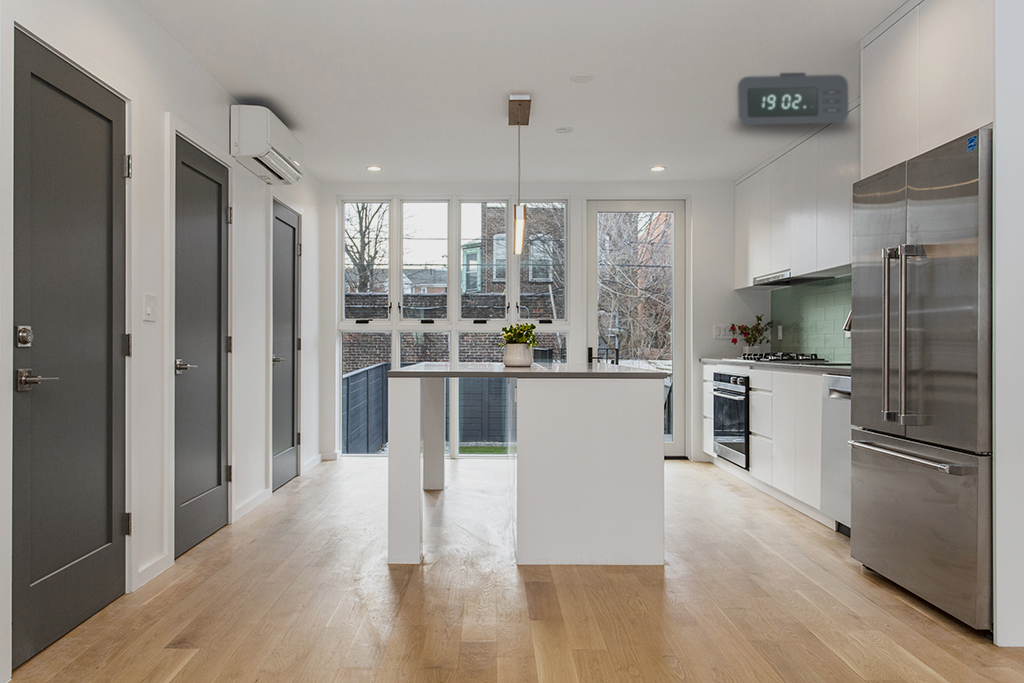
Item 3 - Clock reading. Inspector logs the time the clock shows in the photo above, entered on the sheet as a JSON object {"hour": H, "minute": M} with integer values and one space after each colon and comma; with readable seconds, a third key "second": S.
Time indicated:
{"hour": 19, "minute": 2}
